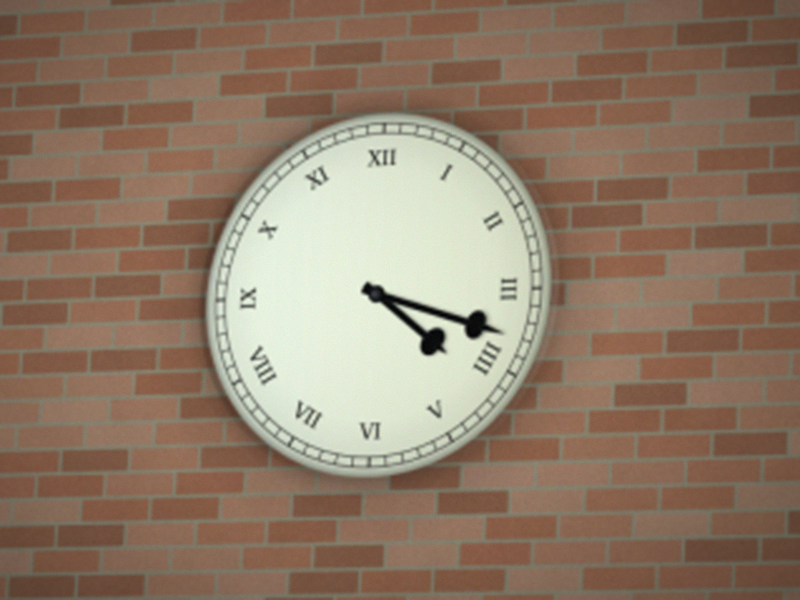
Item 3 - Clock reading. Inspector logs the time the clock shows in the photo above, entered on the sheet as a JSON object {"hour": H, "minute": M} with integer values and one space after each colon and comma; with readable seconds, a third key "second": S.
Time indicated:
{"hour": 4, "minute": 18}
